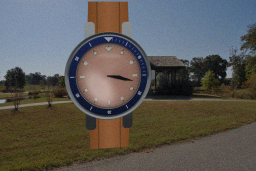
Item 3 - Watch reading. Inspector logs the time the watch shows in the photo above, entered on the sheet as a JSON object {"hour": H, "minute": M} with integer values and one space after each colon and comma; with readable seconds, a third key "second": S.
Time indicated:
{"hour": 3, "minute": 17}
